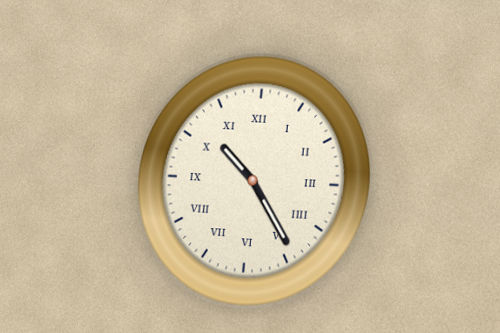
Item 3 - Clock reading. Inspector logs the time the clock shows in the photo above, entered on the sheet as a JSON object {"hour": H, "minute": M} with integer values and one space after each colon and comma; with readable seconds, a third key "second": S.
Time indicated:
{"hour": 10, "minute": 24}
